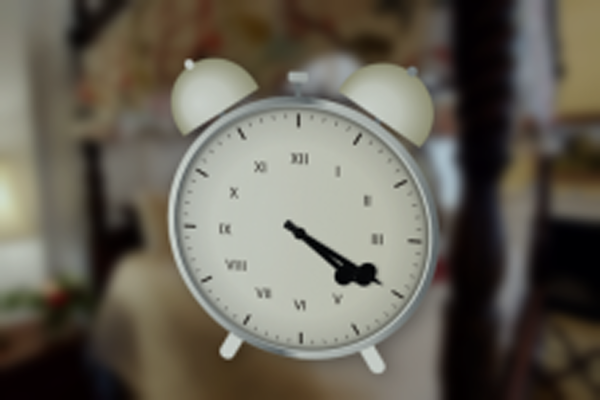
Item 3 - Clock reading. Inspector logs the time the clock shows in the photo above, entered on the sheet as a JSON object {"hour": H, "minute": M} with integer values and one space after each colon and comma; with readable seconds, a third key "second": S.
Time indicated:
{"hour": 4, "minute": 20}
